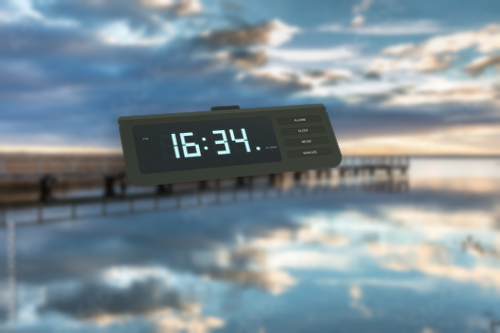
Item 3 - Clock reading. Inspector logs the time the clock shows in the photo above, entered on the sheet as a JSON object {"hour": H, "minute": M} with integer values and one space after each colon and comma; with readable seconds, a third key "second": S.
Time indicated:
{"hour": 16, "minute": 34}
